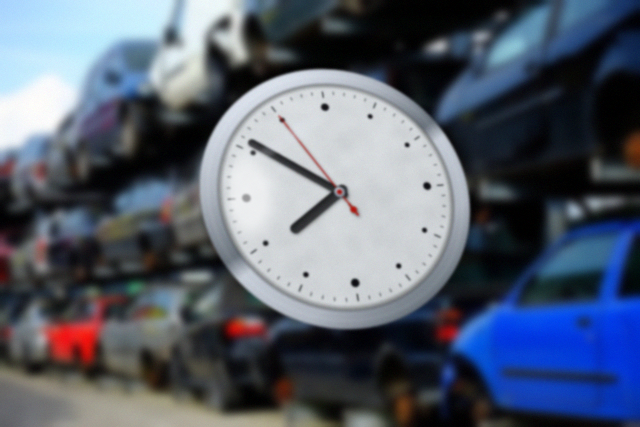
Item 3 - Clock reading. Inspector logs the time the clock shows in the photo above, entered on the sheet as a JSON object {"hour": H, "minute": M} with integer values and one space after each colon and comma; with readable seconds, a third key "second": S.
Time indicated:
{"hour": 7, "minute": 50, "second": 55}
